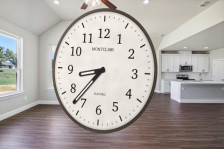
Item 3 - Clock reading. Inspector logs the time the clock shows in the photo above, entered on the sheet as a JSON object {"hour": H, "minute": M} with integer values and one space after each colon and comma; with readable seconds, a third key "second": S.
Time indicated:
{"hour": 8, "minute": 37}
